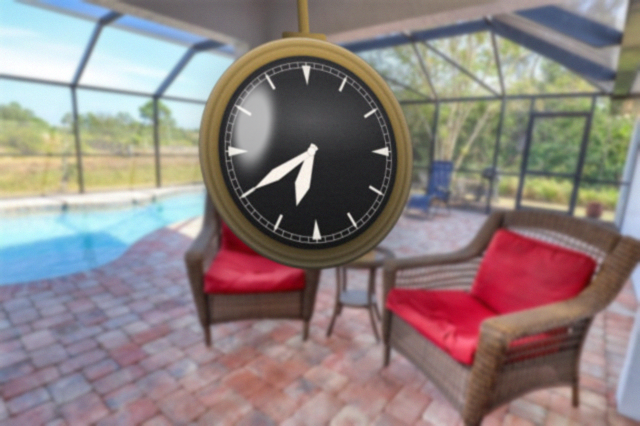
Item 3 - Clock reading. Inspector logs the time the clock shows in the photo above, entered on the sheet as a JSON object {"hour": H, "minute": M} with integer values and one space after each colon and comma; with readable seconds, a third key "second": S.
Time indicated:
{"hour": 6, "minute": 40}
